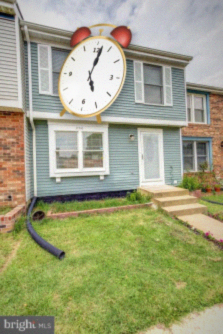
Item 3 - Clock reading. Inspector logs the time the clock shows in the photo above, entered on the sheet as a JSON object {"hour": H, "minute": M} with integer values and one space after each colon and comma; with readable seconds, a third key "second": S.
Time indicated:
{"hour": 5, "minute": 2}
